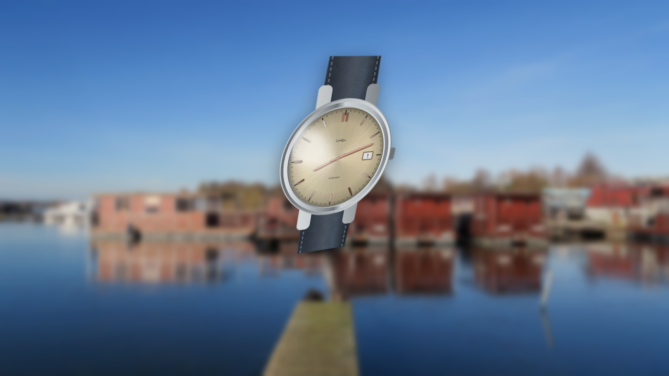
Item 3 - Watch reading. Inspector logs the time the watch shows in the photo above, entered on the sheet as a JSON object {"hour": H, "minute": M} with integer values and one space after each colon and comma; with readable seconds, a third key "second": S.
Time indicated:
{"hour": 8, "minute": 12}
